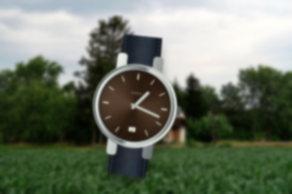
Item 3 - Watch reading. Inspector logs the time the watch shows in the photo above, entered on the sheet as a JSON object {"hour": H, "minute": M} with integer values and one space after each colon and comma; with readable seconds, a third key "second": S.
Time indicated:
{"hour": 1, "minute": 18}
